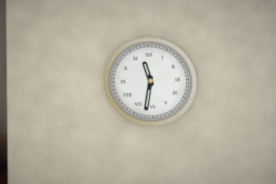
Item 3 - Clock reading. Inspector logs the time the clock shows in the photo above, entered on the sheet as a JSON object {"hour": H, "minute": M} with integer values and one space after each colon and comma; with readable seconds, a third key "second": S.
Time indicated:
{"hour": 11, "minute": 32}
